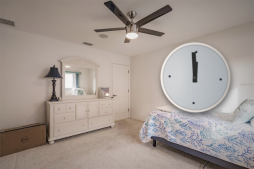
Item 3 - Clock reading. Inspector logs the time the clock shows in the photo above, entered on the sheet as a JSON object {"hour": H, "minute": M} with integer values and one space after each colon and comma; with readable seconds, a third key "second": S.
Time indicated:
{"hour": 11, "minute": 59}
